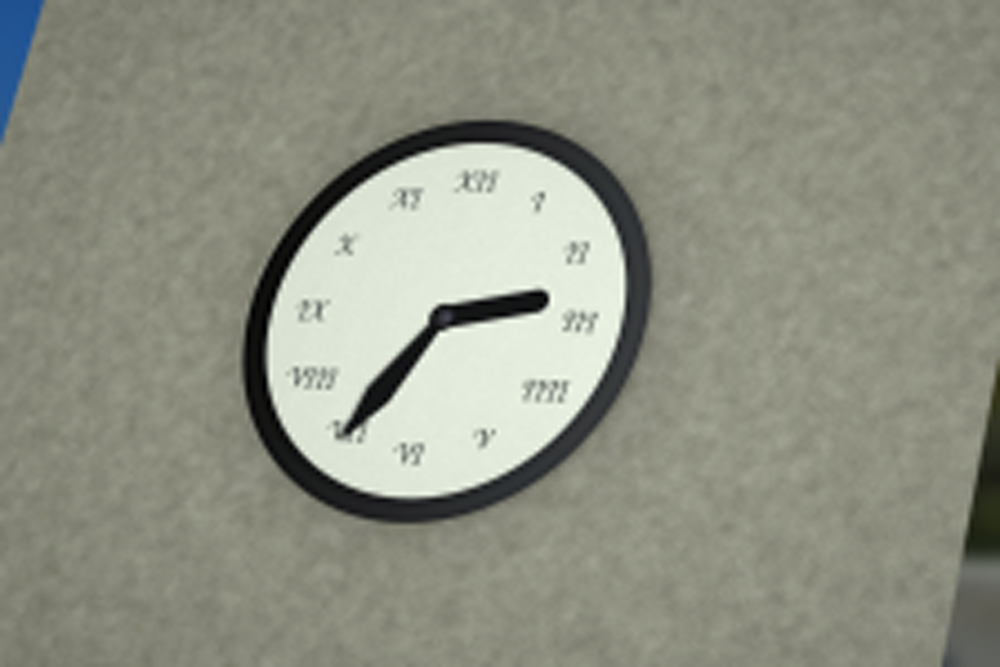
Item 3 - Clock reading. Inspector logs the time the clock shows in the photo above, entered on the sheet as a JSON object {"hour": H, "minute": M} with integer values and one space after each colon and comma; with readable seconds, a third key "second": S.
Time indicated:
{"hour": 2, "minute": 35}
